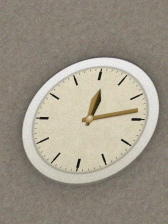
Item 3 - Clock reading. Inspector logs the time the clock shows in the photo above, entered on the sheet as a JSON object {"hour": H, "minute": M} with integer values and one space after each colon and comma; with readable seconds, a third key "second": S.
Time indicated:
{"hour": 12, "minute": 13}
